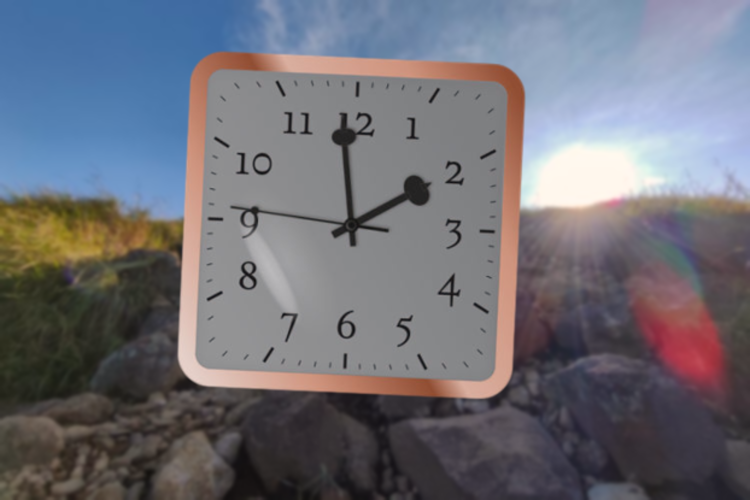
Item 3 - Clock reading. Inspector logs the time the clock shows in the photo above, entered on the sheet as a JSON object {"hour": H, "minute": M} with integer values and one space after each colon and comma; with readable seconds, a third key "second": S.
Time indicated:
{"hour": 1, "minute": 58, "second": 46}
